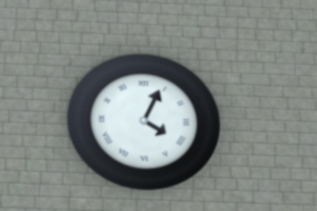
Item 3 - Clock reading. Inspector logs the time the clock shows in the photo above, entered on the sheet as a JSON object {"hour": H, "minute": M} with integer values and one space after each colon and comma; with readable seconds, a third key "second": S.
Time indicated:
{"hour": 4, "minute": 4}
